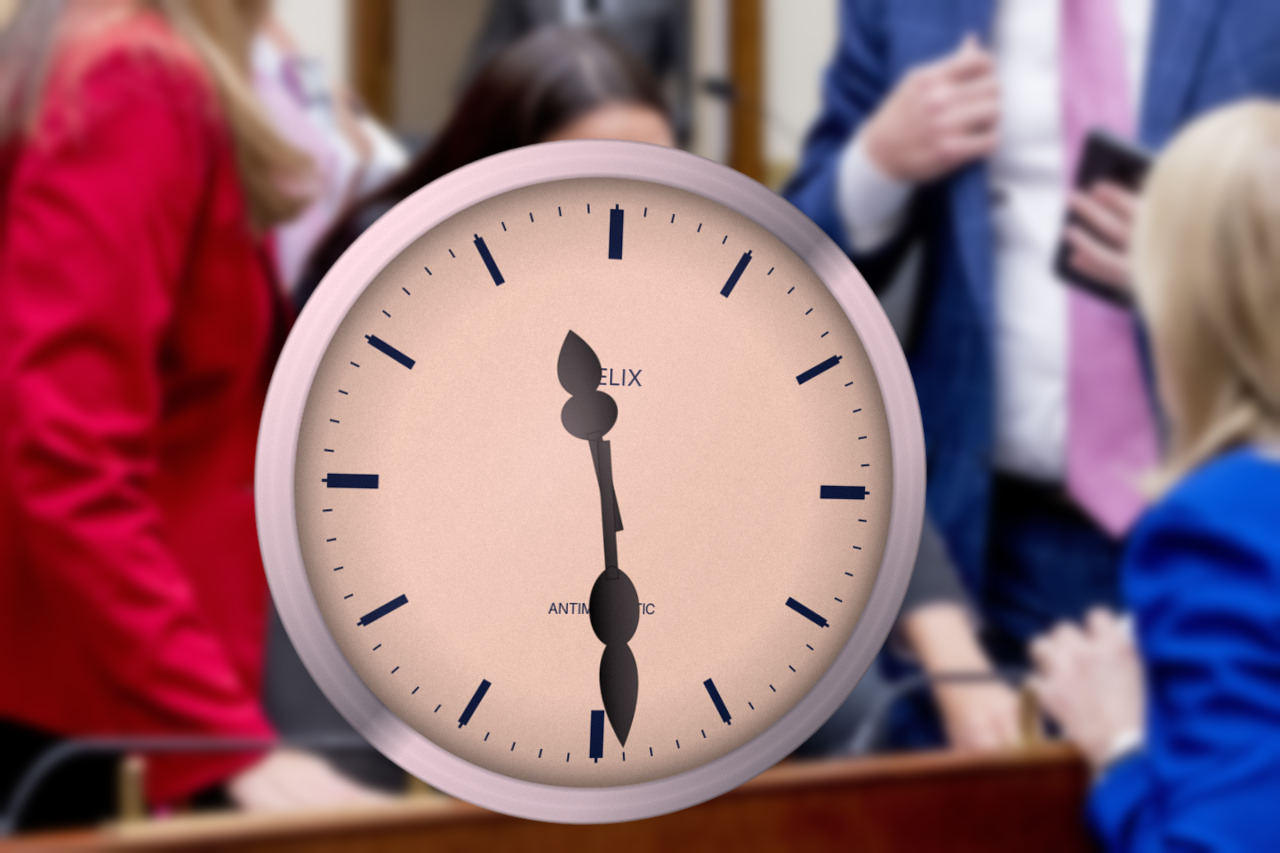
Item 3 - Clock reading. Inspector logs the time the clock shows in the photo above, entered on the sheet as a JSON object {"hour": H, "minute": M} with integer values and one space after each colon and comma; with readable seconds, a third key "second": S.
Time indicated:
{"hour": 11, "minute": 29}
